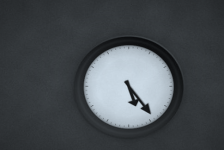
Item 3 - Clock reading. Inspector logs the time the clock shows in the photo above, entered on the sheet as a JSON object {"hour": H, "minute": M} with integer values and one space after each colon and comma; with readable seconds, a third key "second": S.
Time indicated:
{"hour": 5, "minute": 24}
